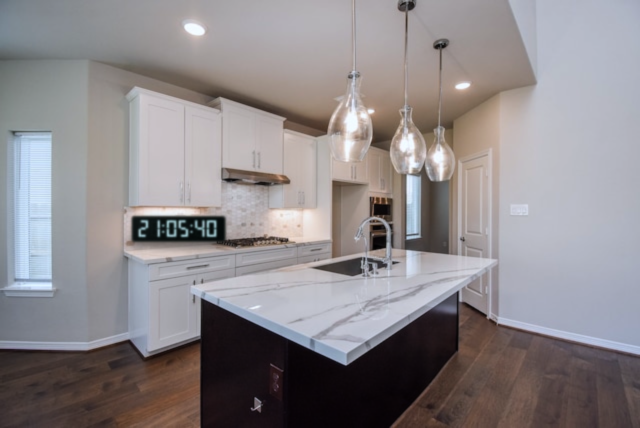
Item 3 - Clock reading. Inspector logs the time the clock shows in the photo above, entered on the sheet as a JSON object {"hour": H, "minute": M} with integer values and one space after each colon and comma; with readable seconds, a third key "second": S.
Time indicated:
{"hour": 21, "minute": 5, "second": 40}
